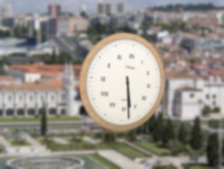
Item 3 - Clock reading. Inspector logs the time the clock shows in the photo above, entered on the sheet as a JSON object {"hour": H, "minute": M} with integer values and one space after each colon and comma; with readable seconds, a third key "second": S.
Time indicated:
{"hour": 5, "minute": 28}
